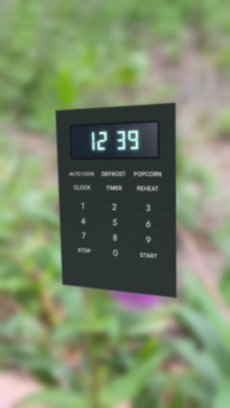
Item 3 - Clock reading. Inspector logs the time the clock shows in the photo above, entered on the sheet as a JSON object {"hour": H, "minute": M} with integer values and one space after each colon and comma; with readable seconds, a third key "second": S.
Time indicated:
{"hour": 12, "minute": 39}
